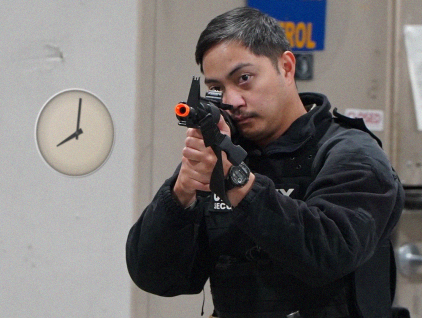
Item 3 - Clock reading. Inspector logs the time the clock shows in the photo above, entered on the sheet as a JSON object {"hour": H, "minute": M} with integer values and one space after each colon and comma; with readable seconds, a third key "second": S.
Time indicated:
{"hour": 8, "minute": 1}
